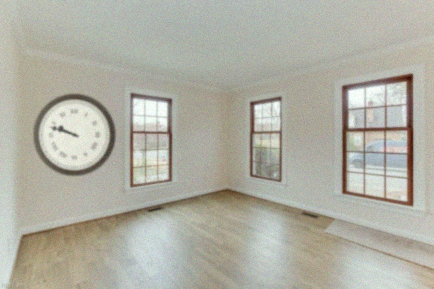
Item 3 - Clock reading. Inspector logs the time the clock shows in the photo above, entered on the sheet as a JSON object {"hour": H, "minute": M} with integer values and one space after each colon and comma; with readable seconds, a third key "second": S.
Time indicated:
{"hour": 9, "minute": 48}
